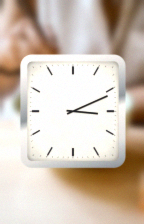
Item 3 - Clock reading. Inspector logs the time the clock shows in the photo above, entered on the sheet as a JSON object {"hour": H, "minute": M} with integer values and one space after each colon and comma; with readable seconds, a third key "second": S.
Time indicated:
{"hour": 3, "minute": 11}
